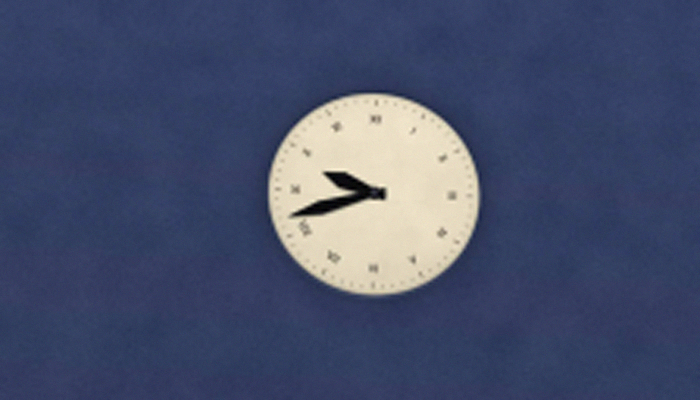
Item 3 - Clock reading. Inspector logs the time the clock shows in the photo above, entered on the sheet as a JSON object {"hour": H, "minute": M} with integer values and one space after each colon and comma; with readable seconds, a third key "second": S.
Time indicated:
{"hour": 9, "minute": 42}
